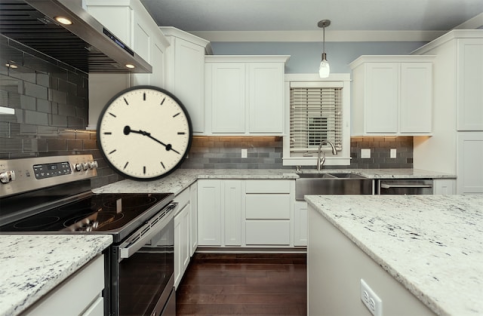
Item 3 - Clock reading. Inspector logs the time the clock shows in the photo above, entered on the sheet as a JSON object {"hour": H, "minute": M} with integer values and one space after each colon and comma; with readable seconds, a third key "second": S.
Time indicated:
{"hour": 9, "minute": 20}
